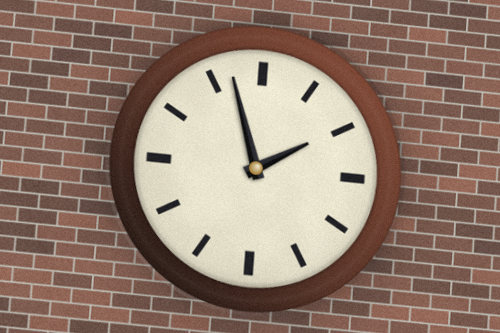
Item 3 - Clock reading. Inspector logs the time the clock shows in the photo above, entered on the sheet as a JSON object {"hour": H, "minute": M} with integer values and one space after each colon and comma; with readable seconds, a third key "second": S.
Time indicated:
{"hour": 1, "minute": 57}
